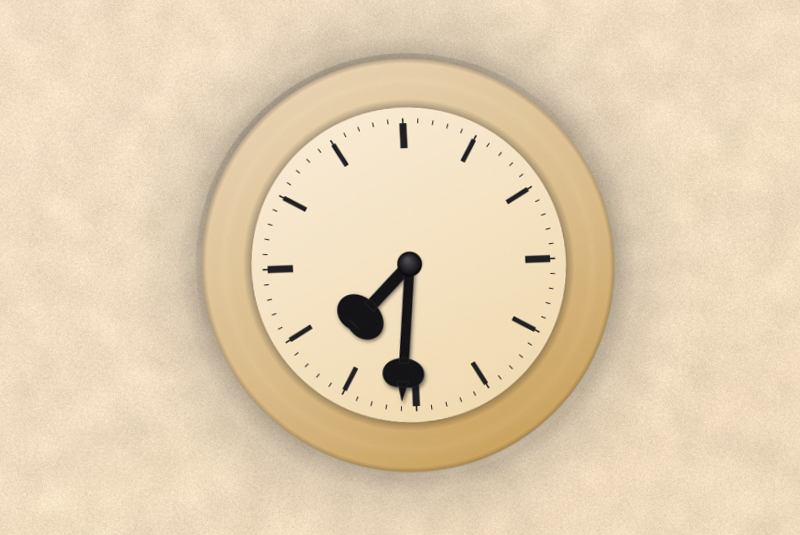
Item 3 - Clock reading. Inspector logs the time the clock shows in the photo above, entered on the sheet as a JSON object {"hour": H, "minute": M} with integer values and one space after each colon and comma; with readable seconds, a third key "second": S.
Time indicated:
{"hour": 7, "minute": 31}
